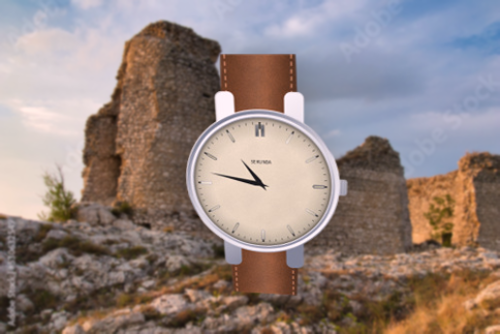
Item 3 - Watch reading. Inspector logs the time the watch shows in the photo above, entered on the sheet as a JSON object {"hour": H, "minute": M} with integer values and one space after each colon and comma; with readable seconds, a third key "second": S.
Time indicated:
{"hour": 10, "minute": 47}
